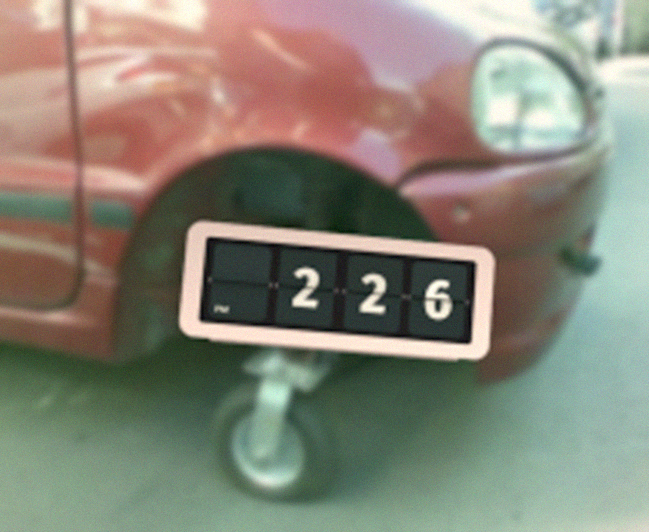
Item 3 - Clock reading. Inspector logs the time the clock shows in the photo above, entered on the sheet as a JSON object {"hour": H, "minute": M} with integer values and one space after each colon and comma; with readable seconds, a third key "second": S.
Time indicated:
{"hour": 2, "minute": 26}
